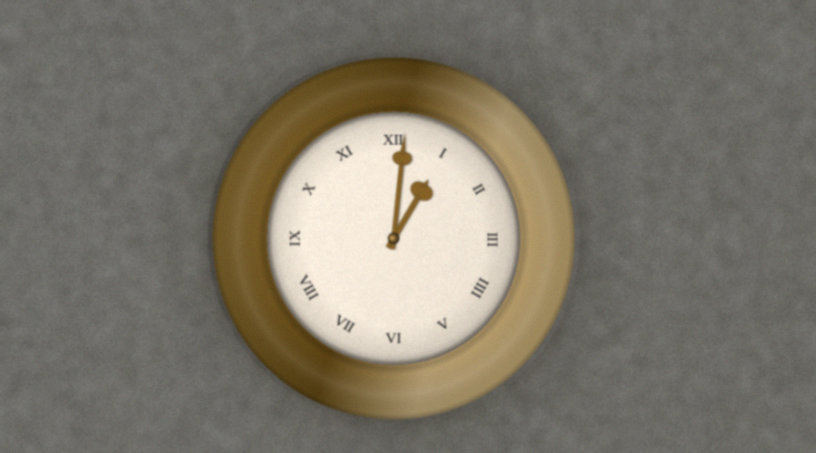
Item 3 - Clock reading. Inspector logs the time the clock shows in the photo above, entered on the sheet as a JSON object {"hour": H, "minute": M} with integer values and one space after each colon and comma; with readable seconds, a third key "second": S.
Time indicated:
{"hour": 1, "minute": 1}
